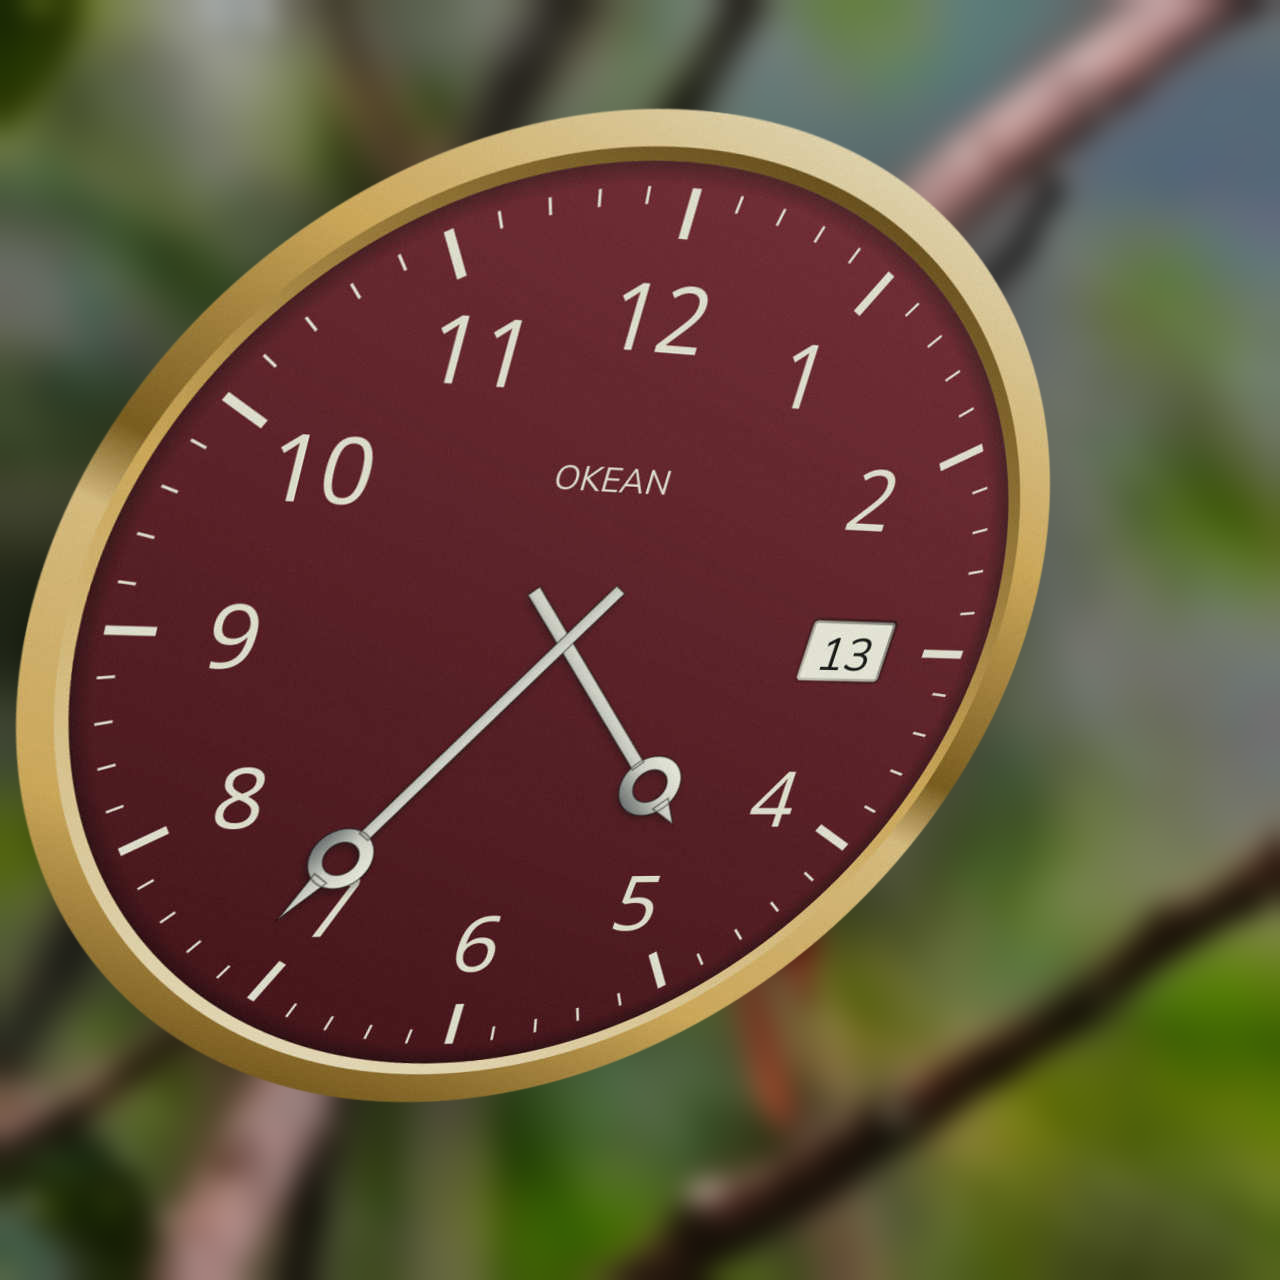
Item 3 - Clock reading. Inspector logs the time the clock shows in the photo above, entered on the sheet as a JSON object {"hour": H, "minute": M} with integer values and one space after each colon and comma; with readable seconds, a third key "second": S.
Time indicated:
{"hour": 4, "minute": 36}
